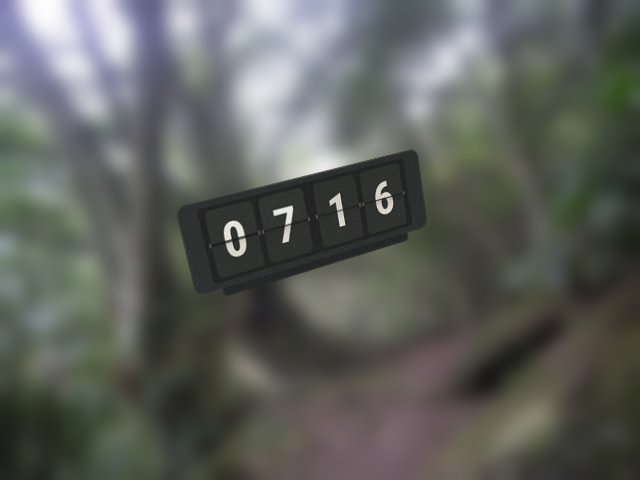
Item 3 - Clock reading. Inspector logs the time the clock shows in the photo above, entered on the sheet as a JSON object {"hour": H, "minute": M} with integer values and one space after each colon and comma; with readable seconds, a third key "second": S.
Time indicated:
{"hour": 7, "minute": 16}
